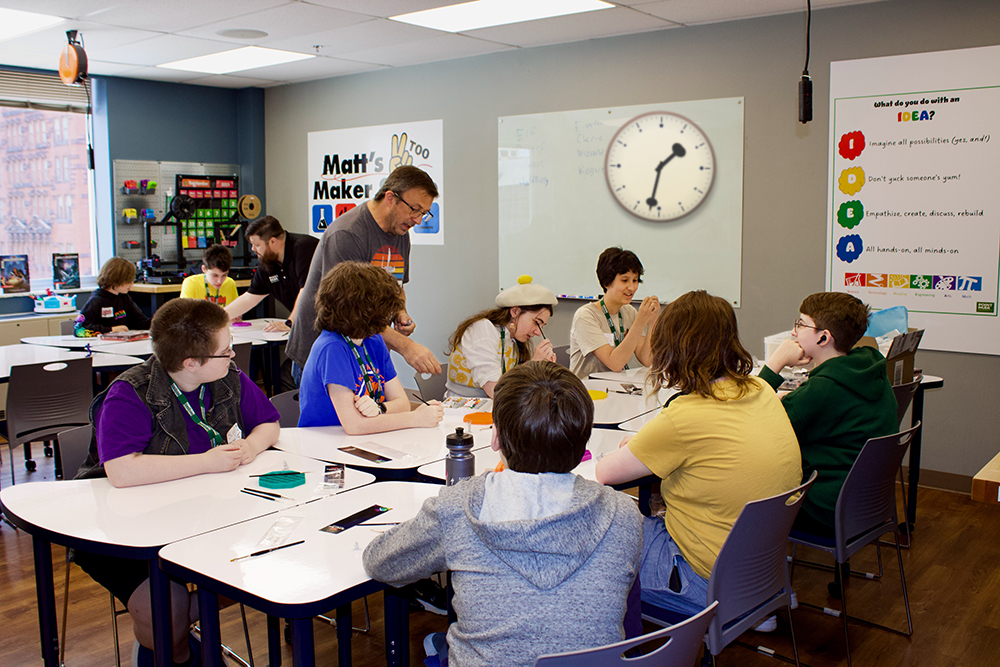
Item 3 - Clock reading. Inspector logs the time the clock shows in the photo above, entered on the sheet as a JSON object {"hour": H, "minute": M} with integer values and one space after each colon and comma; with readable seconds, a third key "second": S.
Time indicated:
{"hour": 1, "minute": 32}
